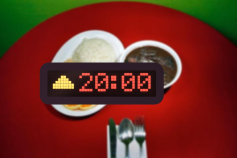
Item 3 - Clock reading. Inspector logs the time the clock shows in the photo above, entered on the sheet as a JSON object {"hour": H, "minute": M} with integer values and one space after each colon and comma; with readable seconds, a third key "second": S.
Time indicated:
{"hour": 20, "minute": 0}
